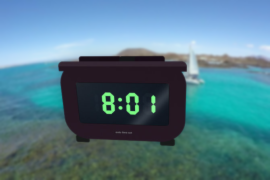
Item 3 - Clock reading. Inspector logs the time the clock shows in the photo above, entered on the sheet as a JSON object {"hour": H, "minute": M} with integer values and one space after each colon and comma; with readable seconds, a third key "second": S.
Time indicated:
{"hour": 8, "minute": 1}
